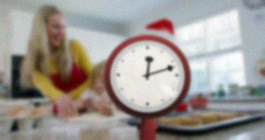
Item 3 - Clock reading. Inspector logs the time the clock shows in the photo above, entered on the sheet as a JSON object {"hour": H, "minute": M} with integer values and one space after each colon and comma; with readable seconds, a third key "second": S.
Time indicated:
{"hour": 12, "minute": 12}
